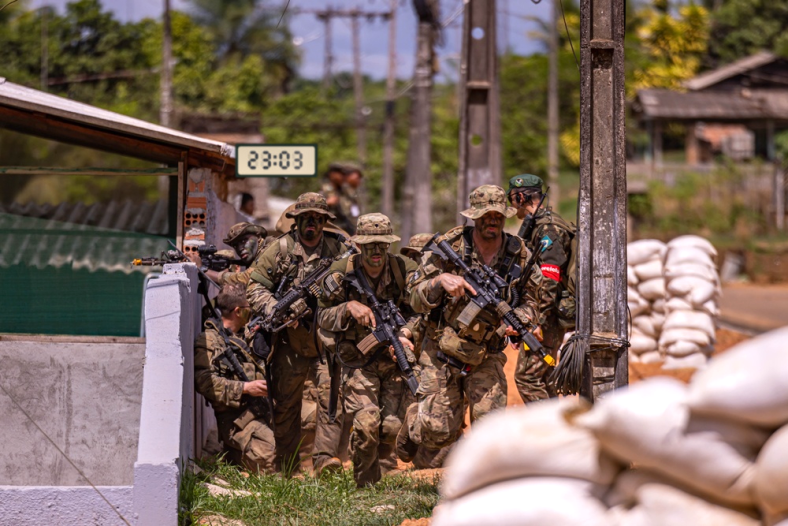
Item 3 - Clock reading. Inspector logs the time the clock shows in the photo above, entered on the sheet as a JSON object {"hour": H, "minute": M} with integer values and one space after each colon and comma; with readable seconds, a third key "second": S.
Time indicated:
{"hour": 23, "minute": 3}
